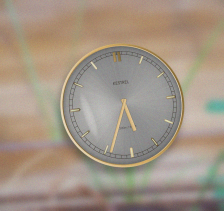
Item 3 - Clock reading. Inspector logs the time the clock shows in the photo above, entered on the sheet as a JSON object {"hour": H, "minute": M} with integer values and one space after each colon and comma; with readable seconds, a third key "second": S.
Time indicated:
{"hour": 5, "minute": 34}
